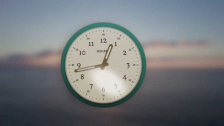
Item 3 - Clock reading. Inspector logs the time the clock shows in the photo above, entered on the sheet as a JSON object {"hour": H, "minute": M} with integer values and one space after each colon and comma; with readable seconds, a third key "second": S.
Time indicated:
{"hour": 12, "minute": 43}
